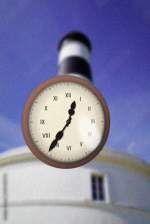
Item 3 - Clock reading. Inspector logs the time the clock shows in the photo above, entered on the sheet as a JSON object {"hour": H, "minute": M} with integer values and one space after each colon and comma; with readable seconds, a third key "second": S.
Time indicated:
{"hour": 12, "minute": 36}
